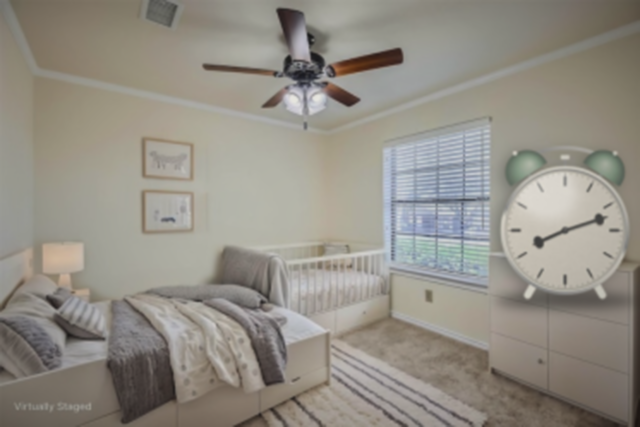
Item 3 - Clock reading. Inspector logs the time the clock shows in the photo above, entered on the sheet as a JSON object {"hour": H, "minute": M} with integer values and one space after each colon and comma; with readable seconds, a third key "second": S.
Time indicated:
{"hour": 8, "minute": 12}
